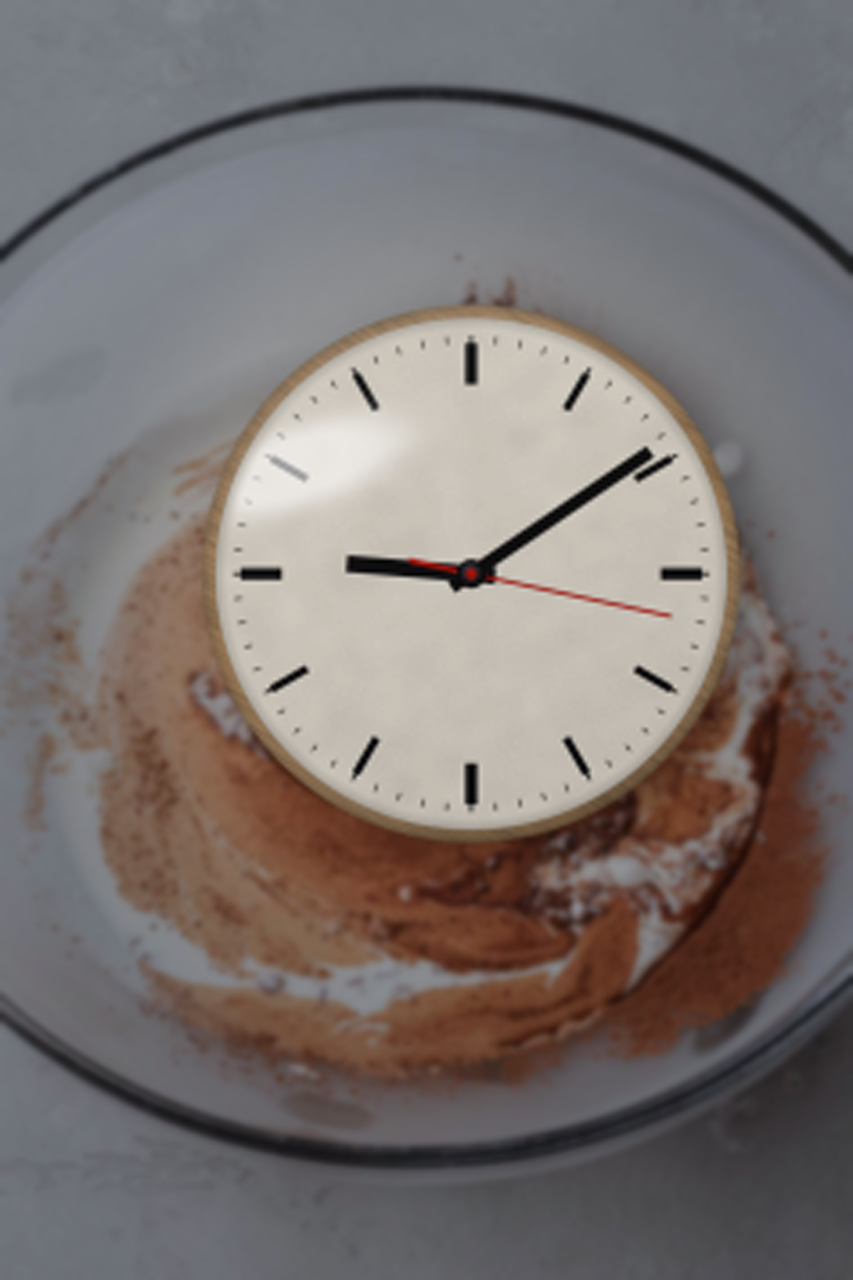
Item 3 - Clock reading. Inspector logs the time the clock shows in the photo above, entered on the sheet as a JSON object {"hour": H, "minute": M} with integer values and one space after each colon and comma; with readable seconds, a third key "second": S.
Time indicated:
{"hour": 9, "minute": 9, "second": 17}
